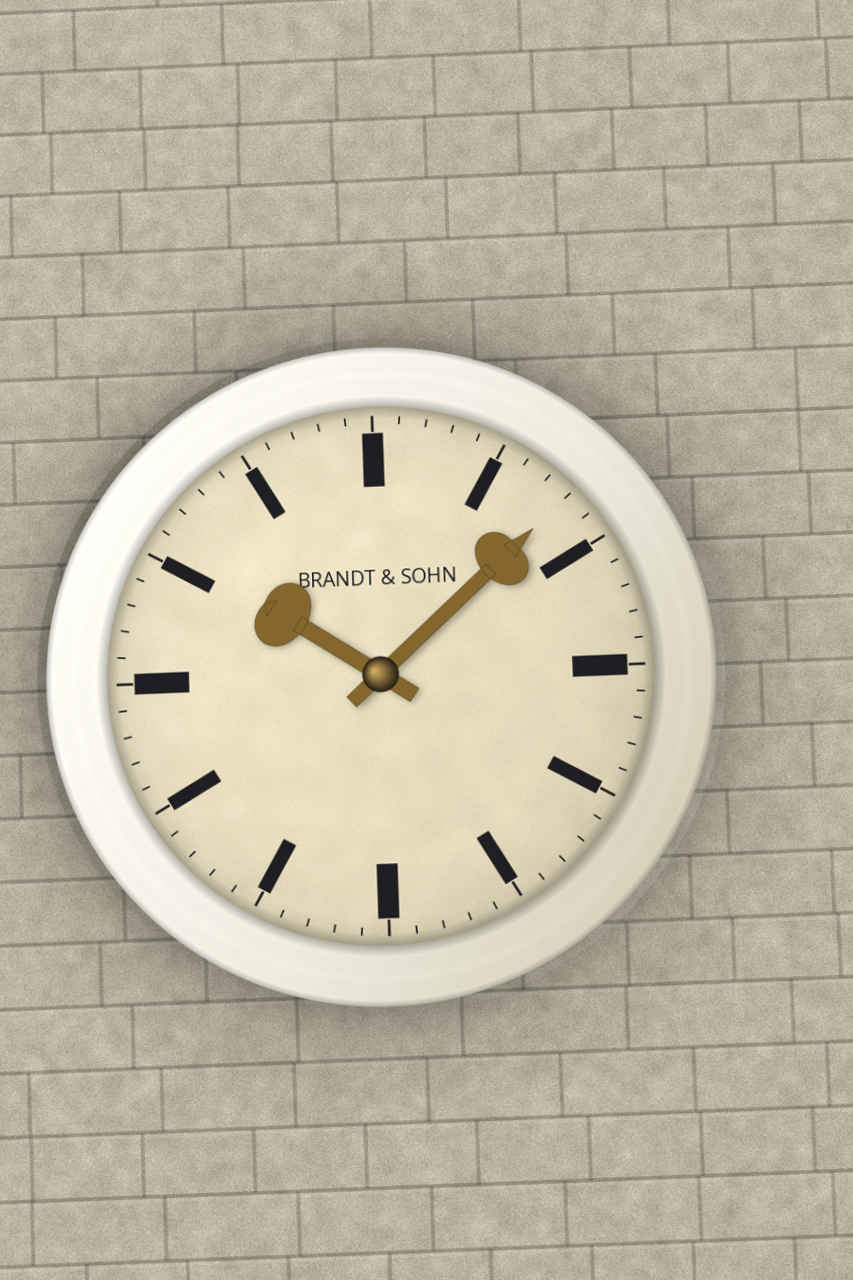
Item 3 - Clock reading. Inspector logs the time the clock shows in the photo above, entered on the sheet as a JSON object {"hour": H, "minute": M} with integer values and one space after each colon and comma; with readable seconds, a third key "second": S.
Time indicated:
{"hour": 10, "minute": 8}
